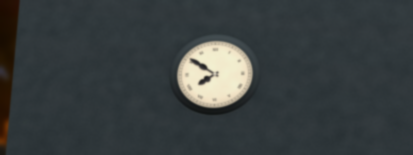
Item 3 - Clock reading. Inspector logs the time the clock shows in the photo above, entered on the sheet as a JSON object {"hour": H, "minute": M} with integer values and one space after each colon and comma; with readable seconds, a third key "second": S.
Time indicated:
{"hour": 7, "minute": 51}
